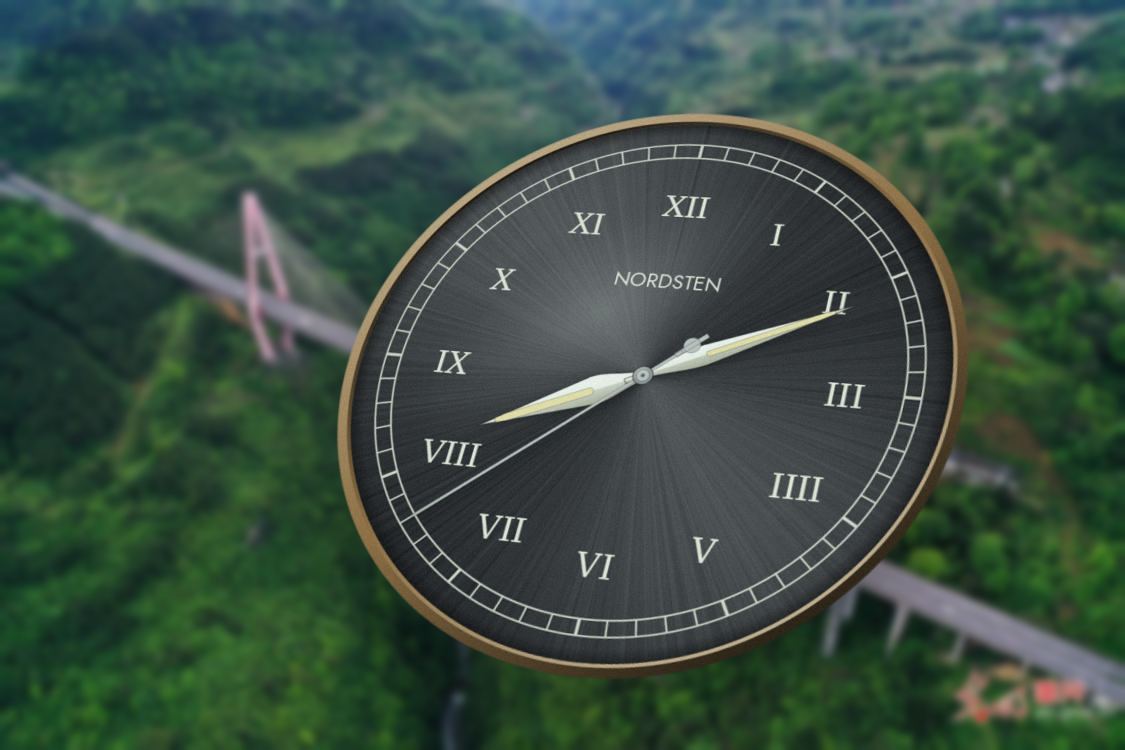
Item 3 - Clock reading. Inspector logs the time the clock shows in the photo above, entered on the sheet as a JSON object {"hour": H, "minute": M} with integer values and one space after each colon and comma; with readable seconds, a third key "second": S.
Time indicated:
{"hour": 8, "minute": 10, "second": 38}
